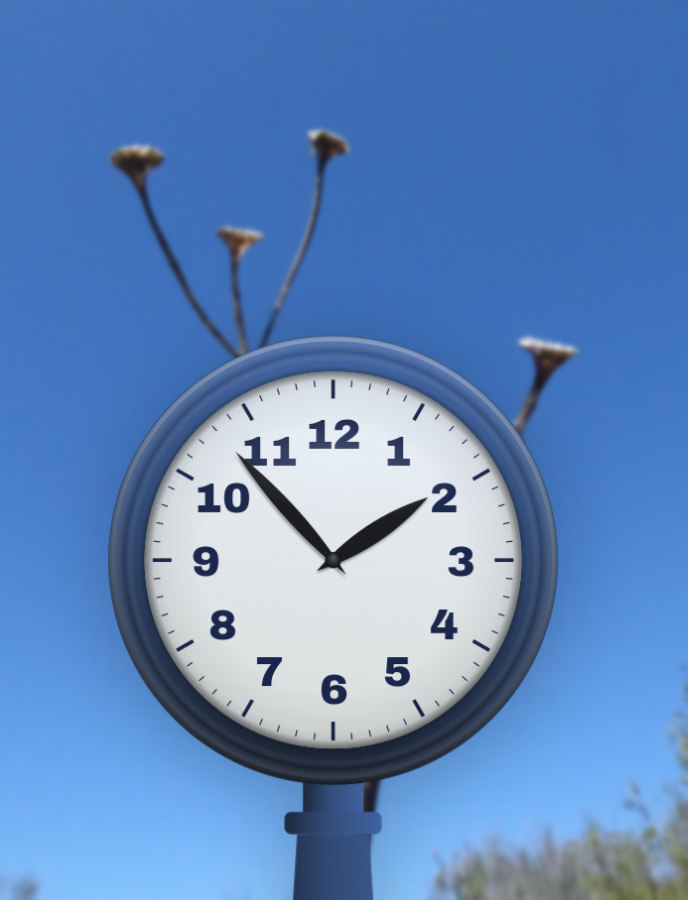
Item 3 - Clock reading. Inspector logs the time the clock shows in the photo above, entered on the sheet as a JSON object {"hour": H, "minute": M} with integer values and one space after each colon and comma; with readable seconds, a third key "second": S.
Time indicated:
{"hour": 1, "minute": 53}
